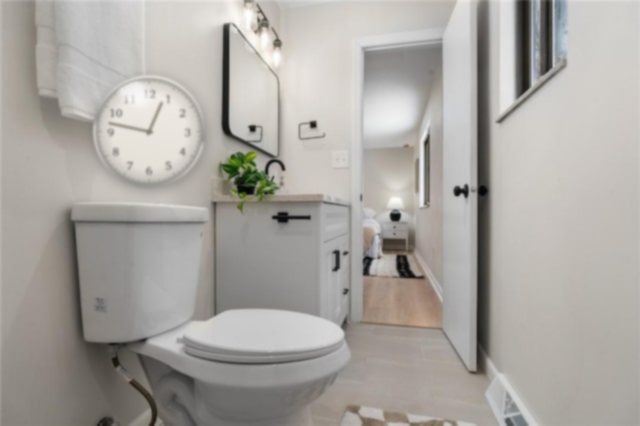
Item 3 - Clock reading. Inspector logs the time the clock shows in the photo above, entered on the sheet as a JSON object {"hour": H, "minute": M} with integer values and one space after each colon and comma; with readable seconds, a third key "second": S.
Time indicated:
{"hour": 12, "minute": 47}
